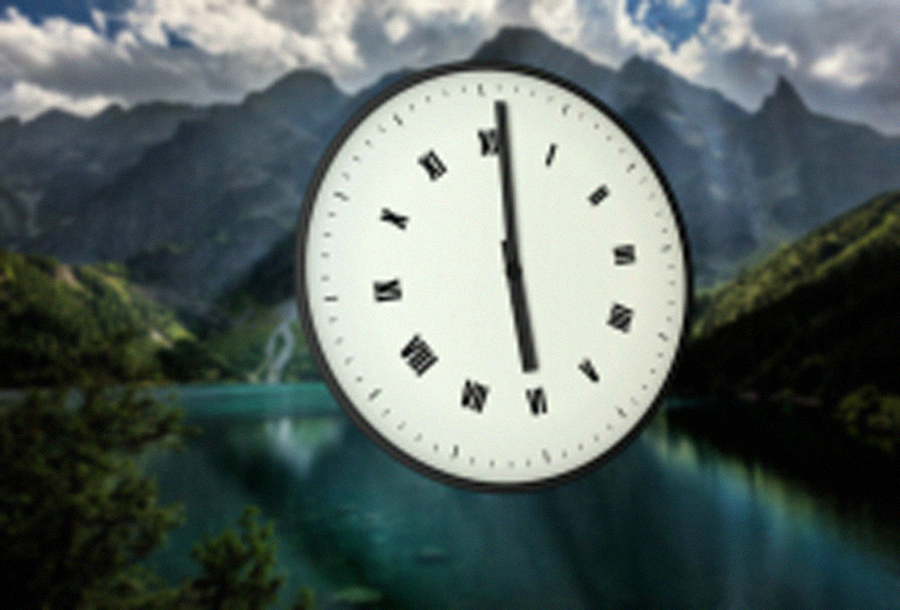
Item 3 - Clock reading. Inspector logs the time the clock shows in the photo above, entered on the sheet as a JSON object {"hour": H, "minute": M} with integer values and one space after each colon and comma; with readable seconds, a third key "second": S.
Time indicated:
{"hour": 6, "minute": 1}
